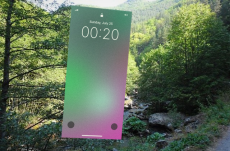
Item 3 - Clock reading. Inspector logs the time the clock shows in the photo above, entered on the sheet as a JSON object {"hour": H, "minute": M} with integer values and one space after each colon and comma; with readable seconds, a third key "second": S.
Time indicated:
{"hour": 0, "minute": 20}
